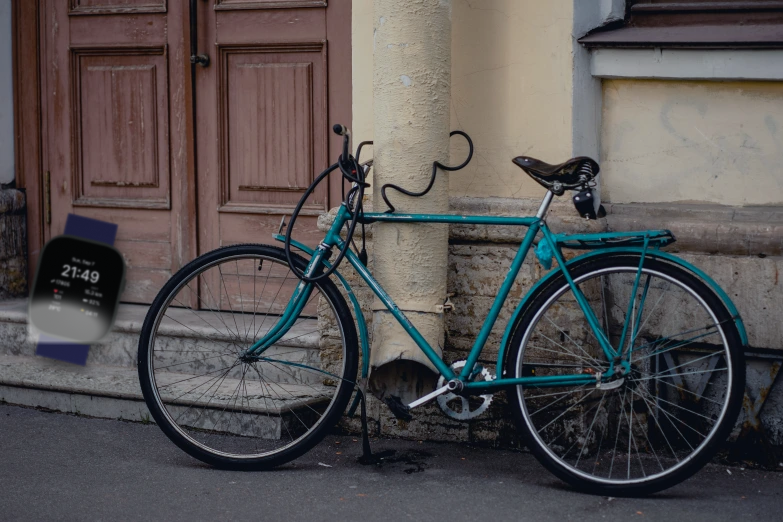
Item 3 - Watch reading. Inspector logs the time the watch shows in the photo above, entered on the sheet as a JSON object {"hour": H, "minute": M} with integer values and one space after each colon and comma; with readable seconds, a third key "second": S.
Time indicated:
{"hour": 21, "minute": 49}
